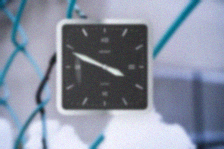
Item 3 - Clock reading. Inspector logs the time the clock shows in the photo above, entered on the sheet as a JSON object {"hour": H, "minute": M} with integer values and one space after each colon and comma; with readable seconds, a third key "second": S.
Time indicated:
{"hour": 3, "minute": 49}
